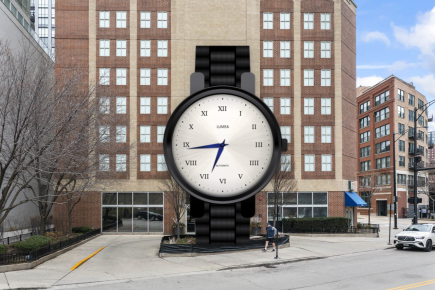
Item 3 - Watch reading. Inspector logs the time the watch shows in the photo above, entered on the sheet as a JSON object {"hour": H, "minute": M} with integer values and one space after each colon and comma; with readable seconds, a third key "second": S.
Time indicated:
{"hour": 6, "minute": 44}
